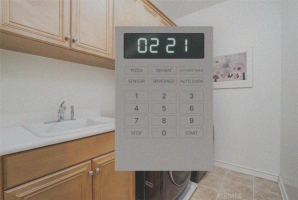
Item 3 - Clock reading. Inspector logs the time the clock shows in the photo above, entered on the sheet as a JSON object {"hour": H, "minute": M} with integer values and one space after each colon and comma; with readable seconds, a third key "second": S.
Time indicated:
{"hour": 2, "minute": 21}
